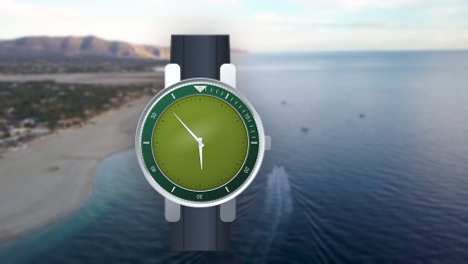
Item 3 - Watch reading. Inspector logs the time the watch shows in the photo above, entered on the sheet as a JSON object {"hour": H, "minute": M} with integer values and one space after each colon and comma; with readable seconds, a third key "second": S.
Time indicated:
{"hour": 5, "minute": 53}
